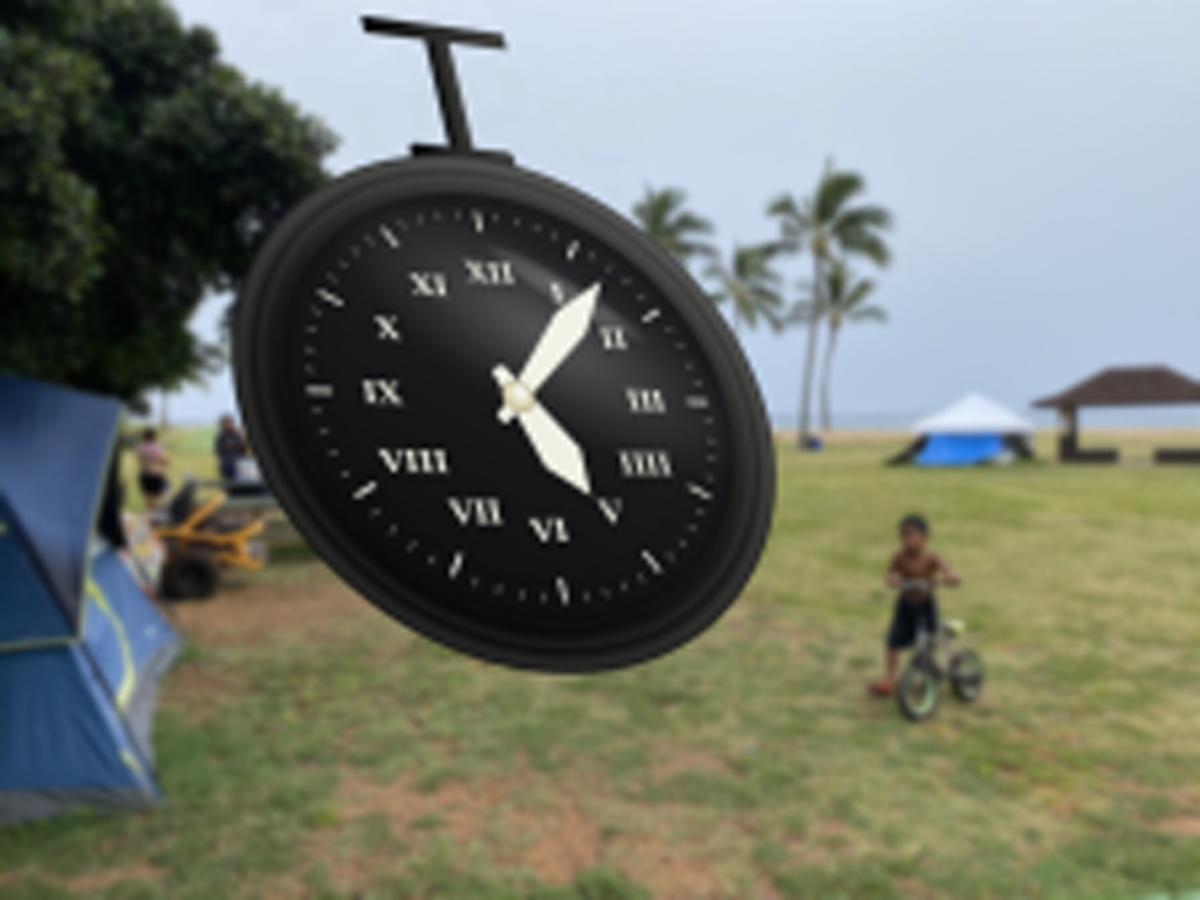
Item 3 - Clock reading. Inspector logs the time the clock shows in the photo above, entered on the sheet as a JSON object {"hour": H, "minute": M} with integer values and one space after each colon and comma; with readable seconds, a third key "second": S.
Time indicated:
{"hour": 5, "minute": 7}
